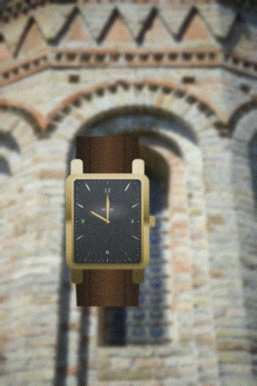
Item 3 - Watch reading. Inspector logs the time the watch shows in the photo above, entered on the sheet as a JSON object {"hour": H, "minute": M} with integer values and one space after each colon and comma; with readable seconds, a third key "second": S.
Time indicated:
{"hour": 10, "minute": 0}
